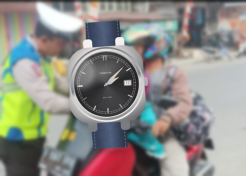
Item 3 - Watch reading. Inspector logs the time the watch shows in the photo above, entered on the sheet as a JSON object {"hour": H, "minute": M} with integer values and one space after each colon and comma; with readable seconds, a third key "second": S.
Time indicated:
{"hour": 2, "minute": 8}
